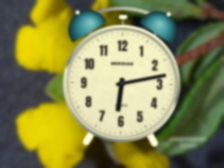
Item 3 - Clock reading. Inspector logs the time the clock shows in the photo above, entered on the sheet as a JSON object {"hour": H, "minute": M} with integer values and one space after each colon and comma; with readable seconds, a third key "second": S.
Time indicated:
{"hour": 6, "minute": 13}
